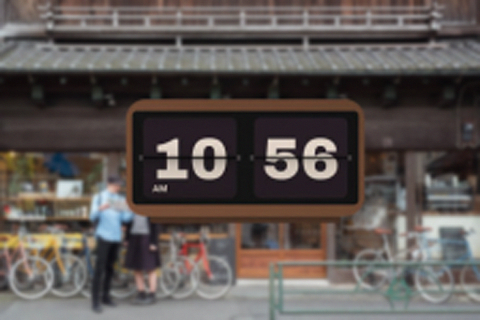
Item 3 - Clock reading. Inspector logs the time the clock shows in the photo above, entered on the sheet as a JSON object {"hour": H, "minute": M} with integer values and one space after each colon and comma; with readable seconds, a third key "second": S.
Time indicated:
{"hour": 10, "minute": 56}
